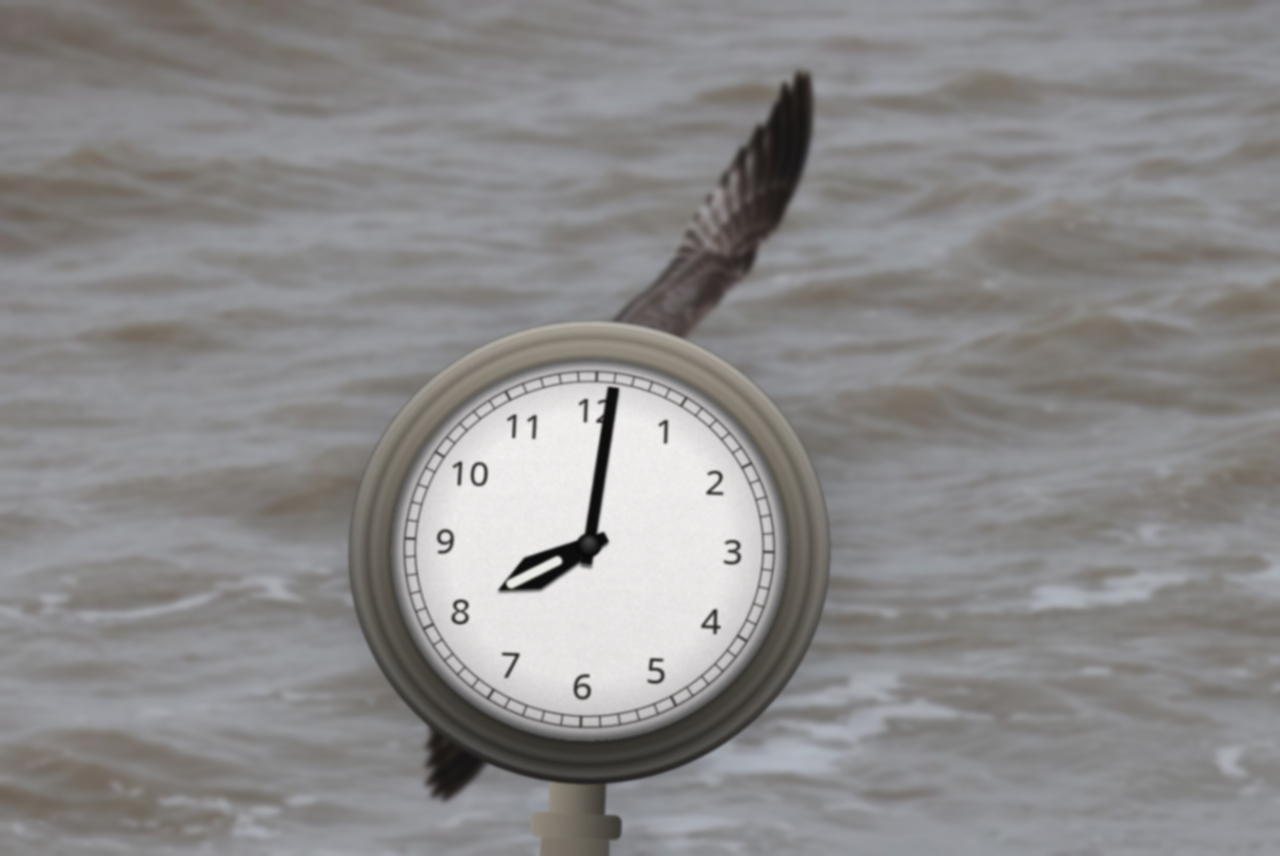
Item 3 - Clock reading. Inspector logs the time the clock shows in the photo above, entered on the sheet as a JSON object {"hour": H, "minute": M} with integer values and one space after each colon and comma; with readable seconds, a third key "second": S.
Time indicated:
{"hour": 8, "minute": 1}
